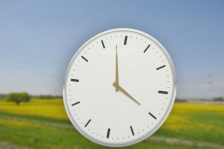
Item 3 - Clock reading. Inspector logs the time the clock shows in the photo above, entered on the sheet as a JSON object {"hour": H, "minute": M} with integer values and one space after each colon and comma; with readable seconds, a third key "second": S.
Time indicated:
{"hour": 3, "minute": 58}
